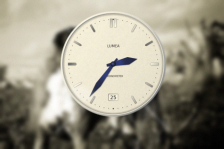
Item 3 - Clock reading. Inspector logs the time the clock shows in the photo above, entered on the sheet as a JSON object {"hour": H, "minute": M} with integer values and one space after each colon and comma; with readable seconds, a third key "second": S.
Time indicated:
{"hour": 2, "minute": 36}
